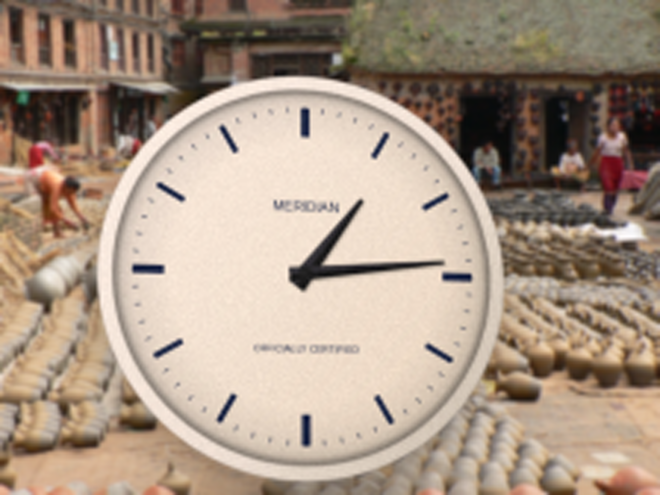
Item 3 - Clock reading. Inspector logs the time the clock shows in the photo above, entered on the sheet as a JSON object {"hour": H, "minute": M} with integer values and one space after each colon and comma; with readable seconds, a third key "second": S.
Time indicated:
{"hour": 1, "minute": 14}
